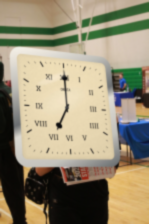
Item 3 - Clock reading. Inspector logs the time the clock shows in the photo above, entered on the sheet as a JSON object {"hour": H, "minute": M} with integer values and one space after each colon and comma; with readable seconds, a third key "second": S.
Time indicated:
{"hour": 7, "minute": 0}
